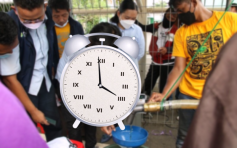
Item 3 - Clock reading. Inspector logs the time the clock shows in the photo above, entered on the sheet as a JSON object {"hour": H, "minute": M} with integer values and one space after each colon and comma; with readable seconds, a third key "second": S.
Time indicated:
{"hour": 3, "minute": 59}
